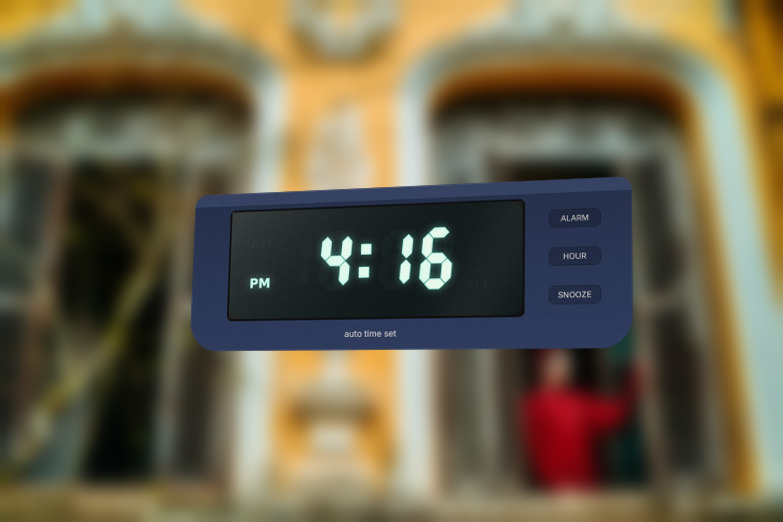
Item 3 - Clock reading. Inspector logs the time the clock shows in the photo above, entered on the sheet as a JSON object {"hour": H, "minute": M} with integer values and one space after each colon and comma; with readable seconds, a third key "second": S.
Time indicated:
{"hour": 4, "minute": 16}
